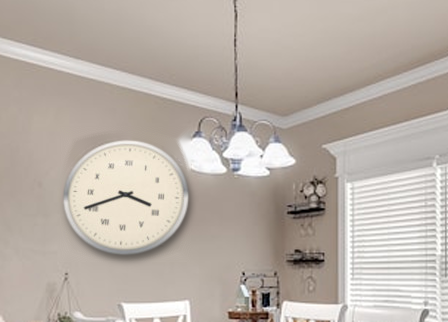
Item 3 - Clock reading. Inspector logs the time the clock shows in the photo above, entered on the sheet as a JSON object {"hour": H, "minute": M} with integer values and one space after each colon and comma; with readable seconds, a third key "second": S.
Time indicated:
{"hour": 3, "minute": 41}
